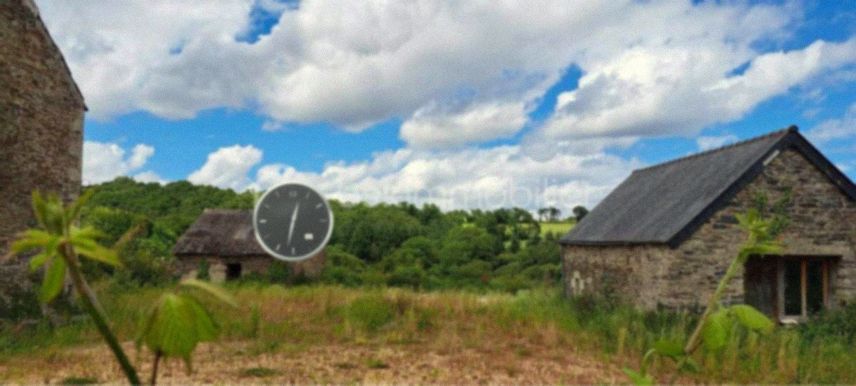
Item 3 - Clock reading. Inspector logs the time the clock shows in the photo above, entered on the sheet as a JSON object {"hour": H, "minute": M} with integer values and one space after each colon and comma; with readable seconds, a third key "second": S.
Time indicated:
{"hour": 12, "minute": 32}
